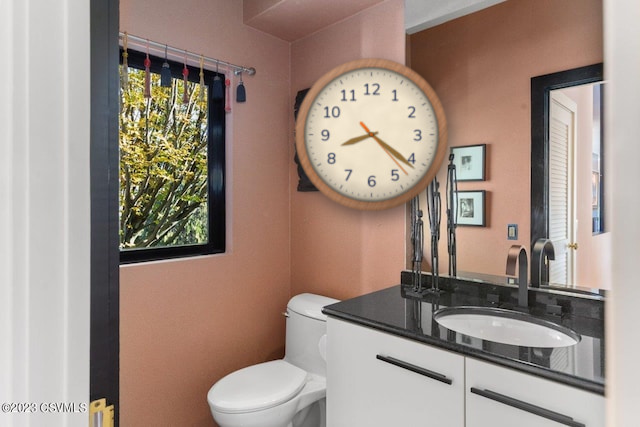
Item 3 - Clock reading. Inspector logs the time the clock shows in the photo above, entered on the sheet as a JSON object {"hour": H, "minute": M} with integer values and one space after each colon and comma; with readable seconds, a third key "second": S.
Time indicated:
{"hour": 8, "minute": 21, "second": 23}
